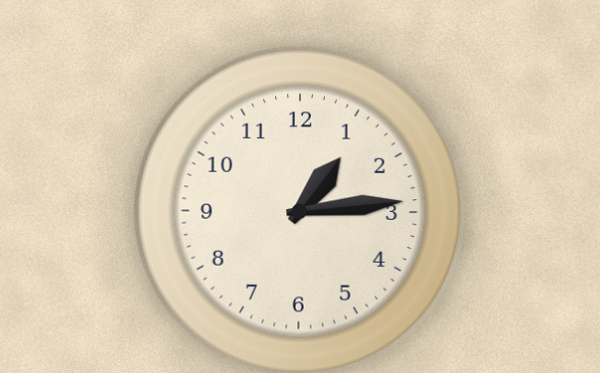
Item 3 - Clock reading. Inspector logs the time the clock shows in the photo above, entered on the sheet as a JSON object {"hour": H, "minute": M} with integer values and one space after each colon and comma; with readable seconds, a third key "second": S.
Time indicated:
{"hour": 1, "minute": 14}
